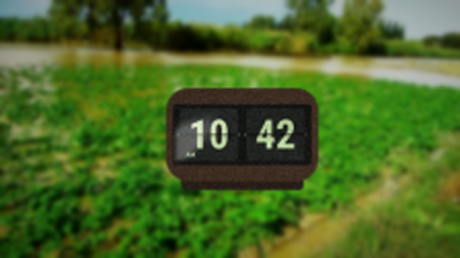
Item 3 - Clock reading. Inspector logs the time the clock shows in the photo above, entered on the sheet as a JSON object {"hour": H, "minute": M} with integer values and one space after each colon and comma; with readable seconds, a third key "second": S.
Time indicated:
{"hour": 10, "minute": 42}
